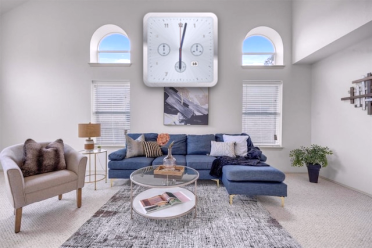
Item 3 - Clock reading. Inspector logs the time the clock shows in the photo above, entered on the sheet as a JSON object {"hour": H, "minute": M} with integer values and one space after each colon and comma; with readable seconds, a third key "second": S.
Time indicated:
{"hour": 6, "minute": 2}
